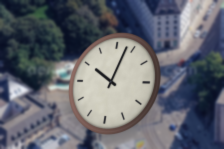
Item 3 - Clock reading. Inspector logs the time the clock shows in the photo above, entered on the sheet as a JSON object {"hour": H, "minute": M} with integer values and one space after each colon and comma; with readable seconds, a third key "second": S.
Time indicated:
{"hour": 10, "minute": 3}
